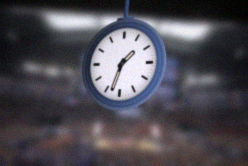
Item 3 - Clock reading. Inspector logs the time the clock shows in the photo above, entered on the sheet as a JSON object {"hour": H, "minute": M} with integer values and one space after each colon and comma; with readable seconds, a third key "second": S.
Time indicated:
{"hour": 1, "minute": 33}
